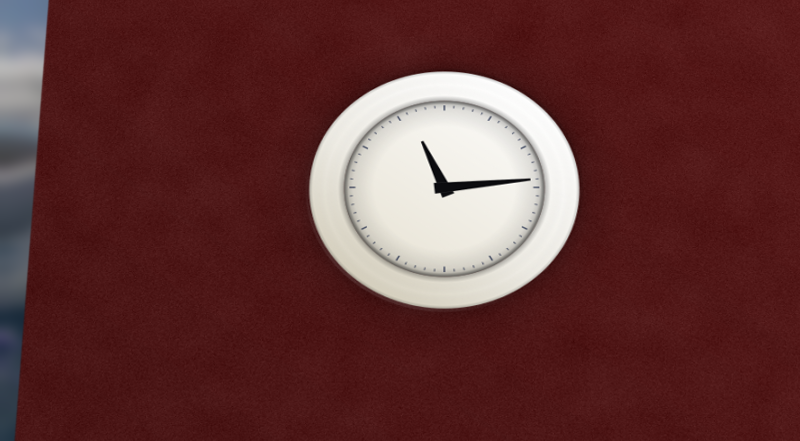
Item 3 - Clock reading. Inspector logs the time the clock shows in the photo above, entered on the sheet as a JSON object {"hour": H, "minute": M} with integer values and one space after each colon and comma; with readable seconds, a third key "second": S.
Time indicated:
{"hour": 11, "minute": 14}
